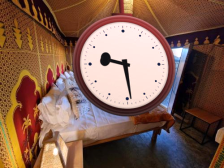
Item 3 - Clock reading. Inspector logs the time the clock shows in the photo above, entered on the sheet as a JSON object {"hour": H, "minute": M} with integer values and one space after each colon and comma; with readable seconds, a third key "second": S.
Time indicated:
{"hour": 9, "minute": 29}
